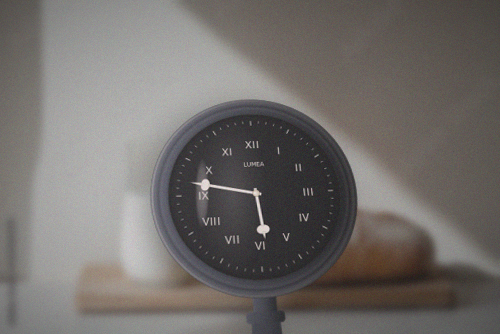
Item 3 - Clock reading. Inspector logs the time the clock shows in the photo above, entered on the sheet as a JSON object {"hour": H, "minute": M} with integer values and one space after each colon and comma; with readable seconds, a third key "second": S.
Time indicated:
{"hour": 5, "minute": 47}
